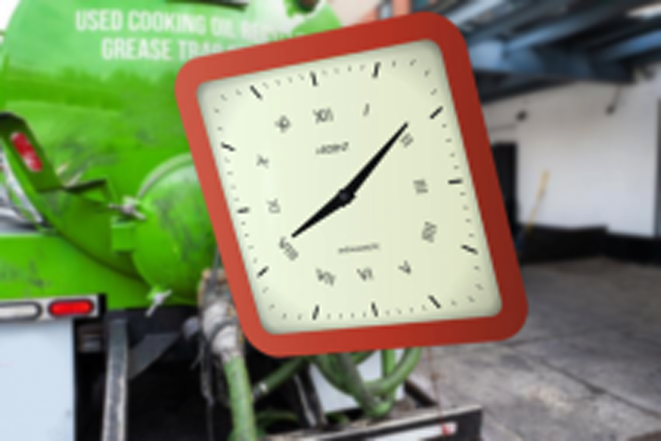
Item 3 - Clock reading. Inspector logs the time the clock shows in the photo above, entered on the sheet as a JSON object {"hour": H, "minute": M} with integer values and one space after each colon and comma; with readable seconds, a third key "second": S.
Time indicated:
{"hour": 8, "minute": 9}
